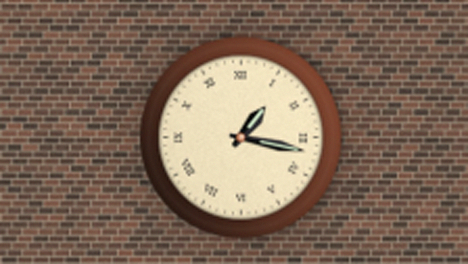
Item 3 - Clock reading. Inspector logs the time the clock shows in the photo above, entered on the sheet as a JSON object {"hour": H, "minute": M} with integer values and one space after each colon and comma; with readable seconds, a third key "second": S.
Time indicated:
{"hour": 1, "minute": 17}
